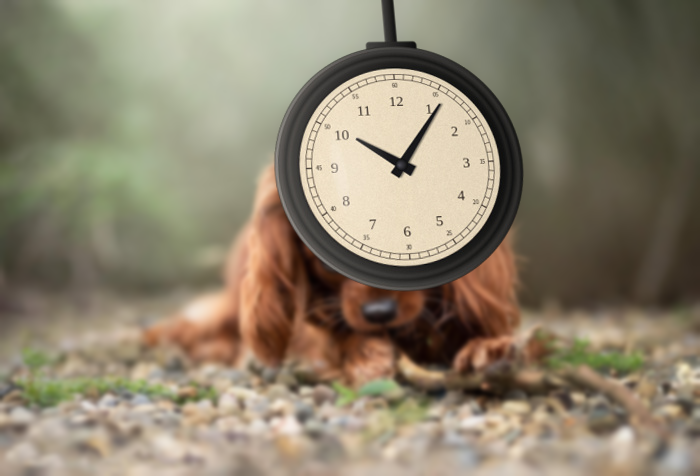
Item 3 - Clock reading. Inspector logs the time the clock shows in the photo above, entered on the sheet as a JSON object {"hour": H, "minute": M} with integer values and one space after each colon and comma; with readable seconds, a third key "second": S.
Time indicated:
{"hour": 10, "minute": 6}
